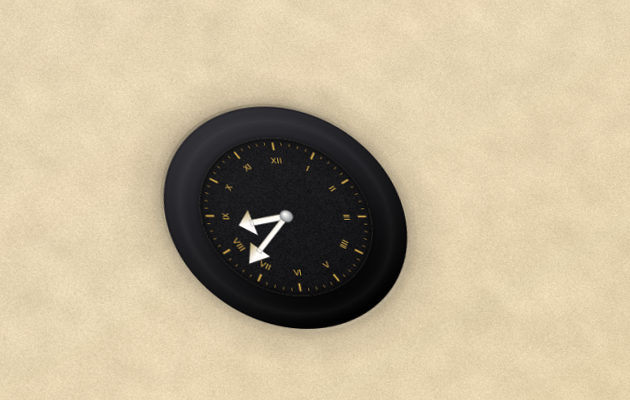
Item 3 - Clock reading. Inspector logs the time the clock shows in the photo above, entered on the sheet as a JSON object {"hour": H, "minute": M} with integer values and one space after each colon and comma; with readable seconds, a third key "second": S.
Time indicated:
{"hour": 8, "minute": 37}
